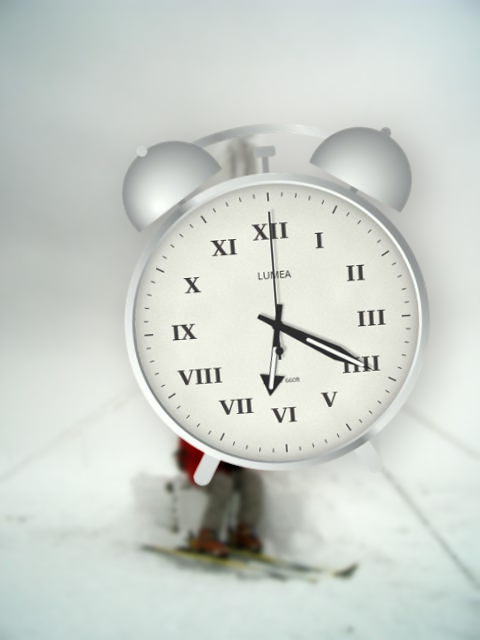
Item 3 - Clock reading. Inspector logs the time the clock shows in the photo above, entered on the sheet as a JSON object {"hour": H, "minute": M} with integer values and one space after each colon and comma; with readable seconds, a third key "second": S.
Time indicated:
{"hour": 6, "minute": 20, "second": 0}
